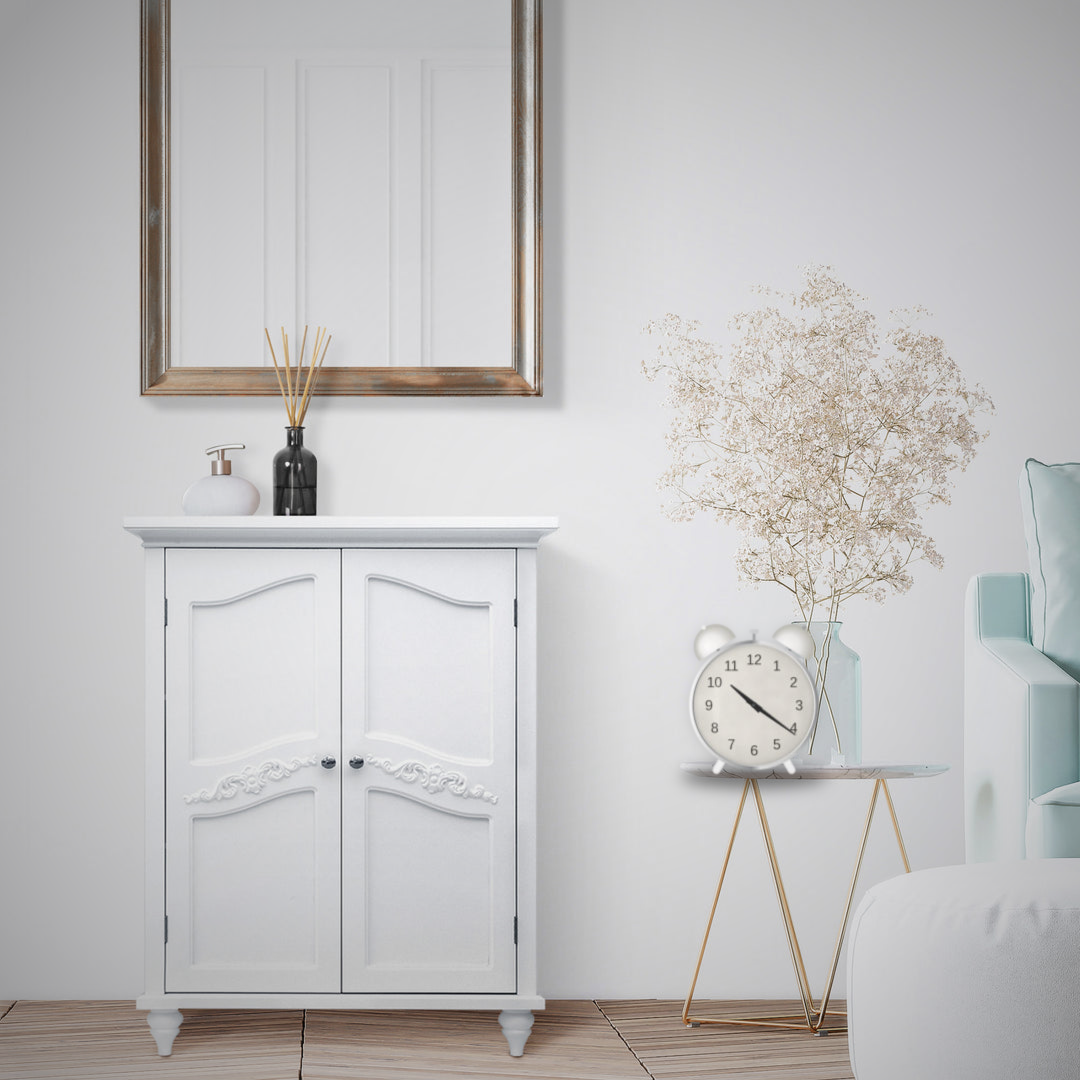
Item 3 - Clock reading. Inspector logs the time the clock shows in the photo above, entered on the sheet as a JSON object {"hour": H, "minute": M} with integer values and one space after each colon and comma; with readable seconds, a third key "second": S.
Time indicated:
{"hour": 10, "minute": 21}
